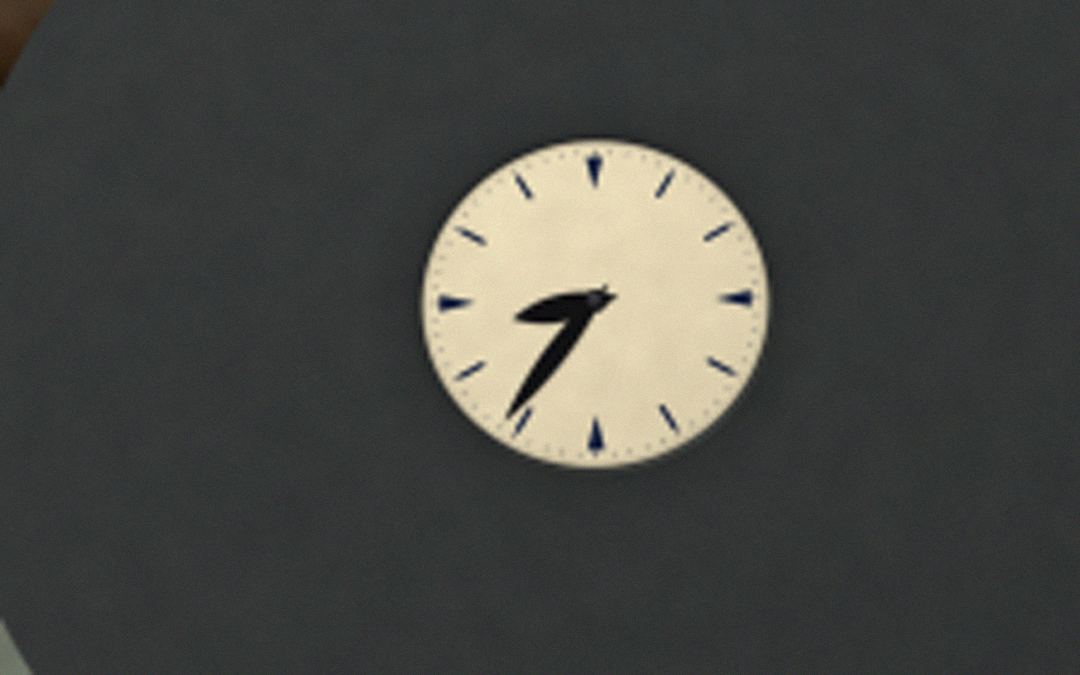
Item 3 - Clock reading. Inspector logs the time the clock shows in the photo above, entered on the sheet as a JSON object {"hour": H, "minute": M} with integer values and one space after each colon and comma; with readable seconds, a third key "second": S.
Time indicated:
{"hour": 8, "minute": 36}
